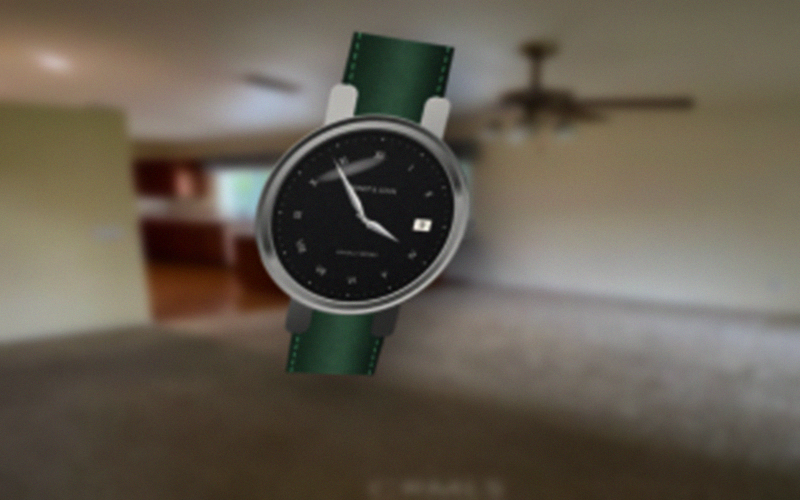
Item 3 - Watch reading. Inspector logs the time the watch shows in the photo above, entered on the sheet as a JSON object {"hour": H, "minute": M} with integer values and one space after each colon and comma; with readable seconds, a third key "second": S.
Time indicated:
{"hour": 3, "minute": 54}
